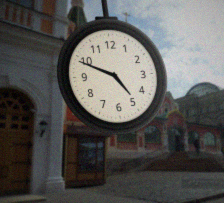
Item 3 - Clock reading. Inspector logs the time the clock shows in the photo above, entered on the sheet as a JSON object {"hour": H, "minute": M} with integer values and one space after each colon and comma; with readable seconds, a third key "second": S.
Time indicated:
{"hour": 4, "minute": 49}
